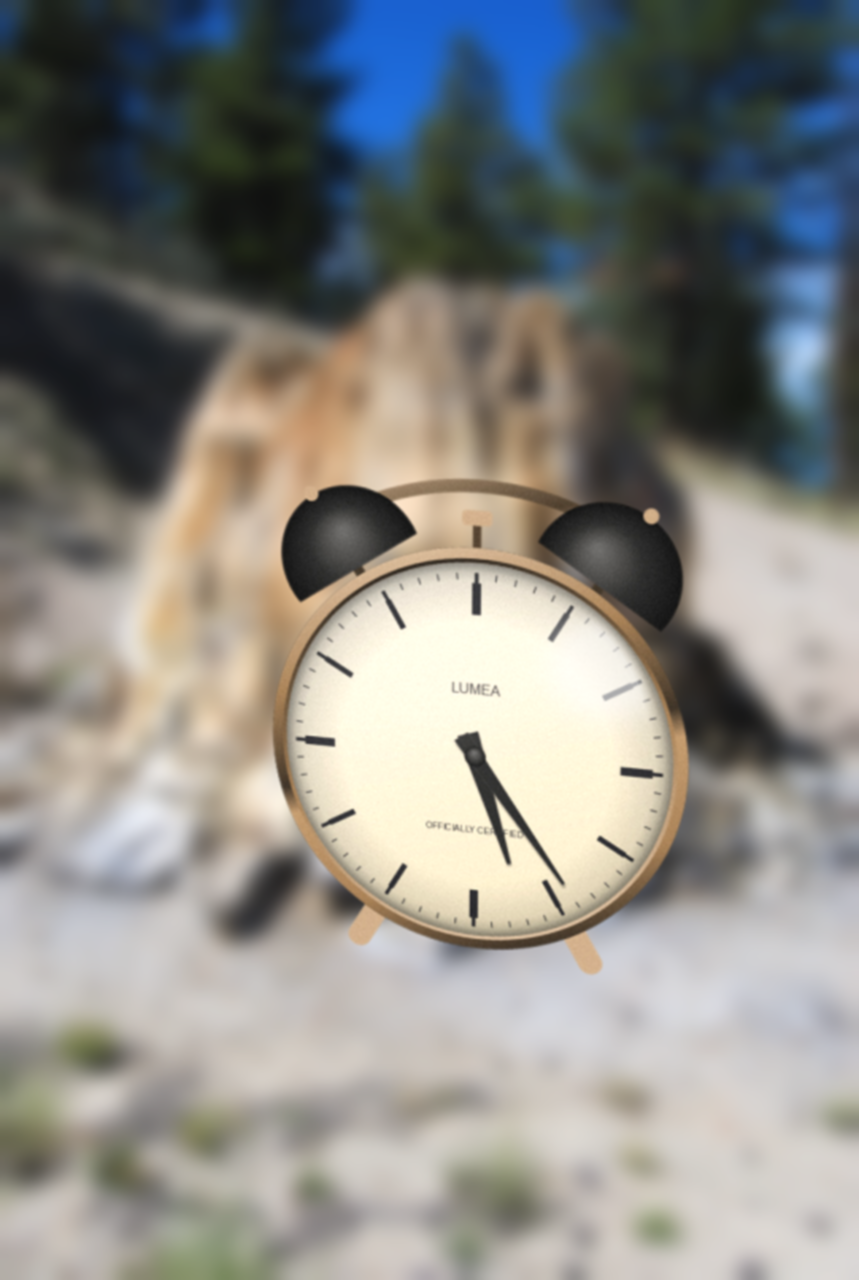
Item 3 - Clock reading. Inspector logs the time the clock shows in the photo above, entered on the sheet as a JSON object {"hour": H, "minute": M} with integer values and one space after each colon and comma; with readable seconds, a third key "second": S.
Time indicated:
{"hour": 5, "minute": 24}
